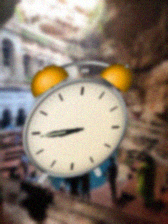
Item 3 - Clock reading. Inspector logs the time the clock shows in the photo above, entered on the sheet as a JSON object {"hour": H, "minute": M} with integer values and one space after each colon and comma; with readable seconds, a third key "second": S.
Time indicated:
{"hour": 8, "minute": 44}
